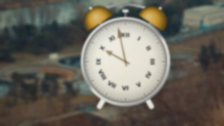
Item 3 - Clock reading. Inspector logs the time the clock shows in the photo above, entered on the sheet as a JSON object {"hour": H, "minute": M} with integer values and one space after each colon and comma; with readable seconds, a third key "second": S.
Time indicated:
{"hour": 9, "minute": 58}
